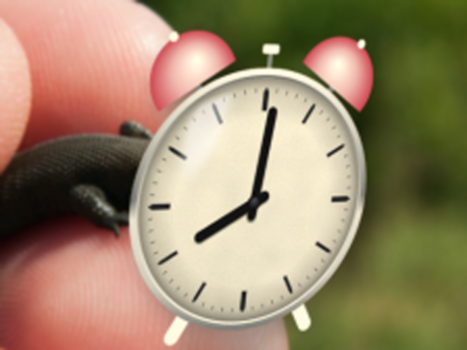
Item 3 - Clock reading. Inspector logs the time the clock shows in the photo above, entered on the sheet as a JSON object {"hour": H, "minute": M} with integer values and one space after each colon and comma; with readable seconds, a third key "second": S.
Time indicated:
{"hour": 8, "minute": 1}
